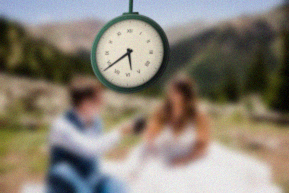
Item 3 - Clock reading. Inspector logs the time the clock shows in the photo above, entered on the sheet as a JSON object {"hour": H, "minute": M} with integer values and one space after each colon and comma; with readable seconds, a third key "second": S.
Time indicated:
{"hour": 5, "minute": 39}
